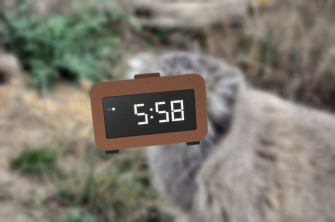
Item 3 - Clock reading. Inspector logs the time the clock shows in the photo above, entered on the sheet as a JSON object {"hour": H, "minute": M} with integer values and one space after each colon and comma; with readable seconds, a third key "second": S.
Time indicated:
{"hour": 5, "minute": 58}
